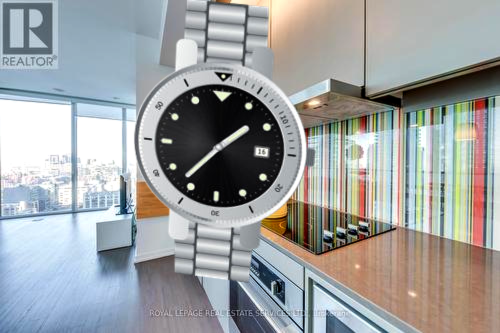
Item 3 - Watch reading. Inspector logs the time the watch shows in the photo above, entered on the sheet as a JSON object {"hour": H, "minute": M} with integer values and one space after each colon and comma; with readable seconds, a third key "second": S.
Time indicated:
{"hour": 1, "minute": 37}
